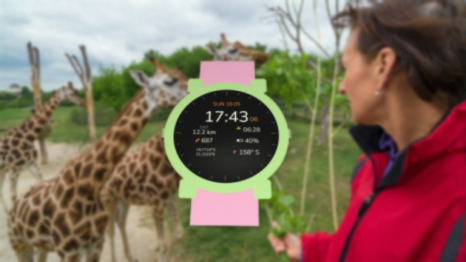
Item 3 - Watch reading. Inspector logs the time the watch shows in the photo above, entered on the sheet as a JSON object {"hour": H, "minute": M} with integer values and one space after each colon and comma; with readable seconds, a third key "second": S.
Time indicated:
{"hour": 17, "minute": 43}
